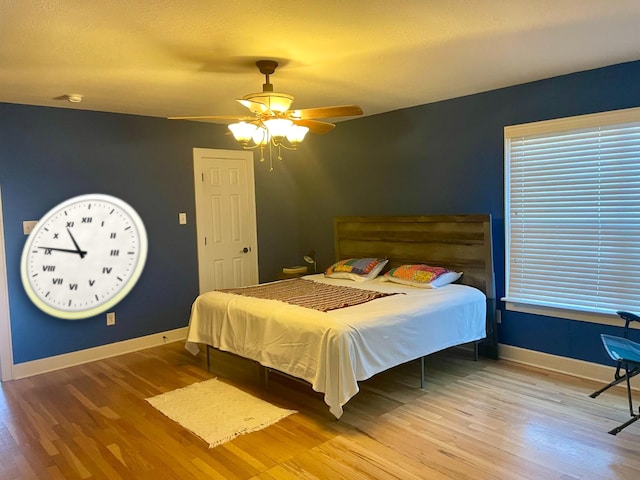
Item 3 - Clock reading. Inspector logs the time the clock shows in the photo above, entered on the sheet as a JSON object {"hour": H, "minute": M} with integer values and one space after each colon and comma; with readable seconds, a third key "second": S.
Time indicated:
{"hour": 10, "minute": 46}
